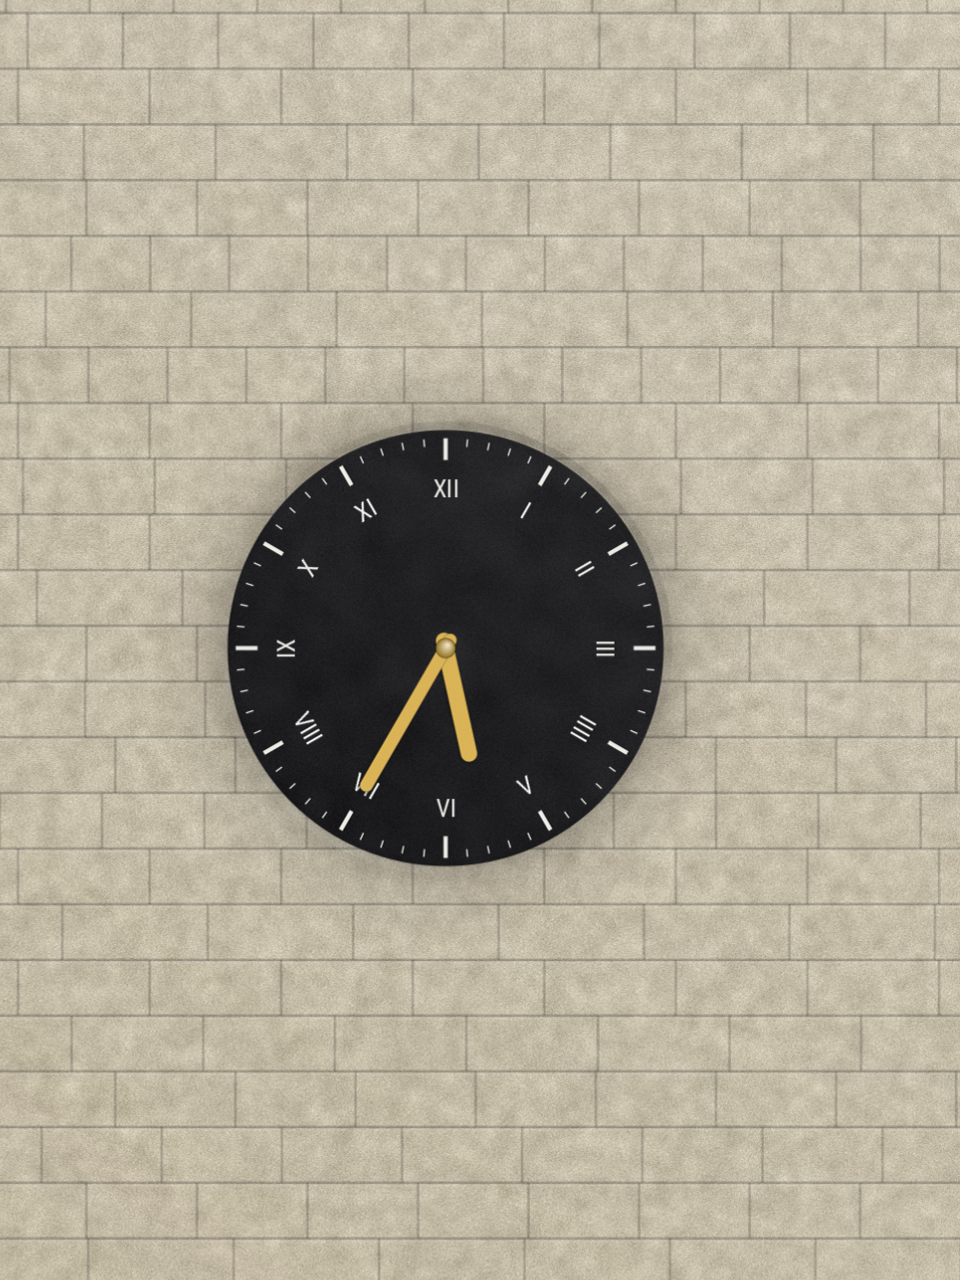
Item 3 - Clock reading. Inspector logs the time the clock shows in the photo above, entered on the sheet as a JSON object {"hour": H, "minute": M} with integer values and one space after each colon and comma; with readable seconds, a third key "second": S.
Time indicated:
{"hour": 5, "minute": 35}
